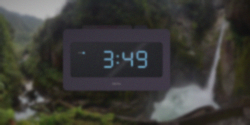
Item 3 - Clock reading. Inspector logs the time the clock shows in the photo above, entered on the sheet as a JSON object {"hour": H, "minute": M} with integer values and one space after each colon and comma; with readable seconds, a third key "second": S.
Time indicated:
{"hour": 3, "minute": 49}
